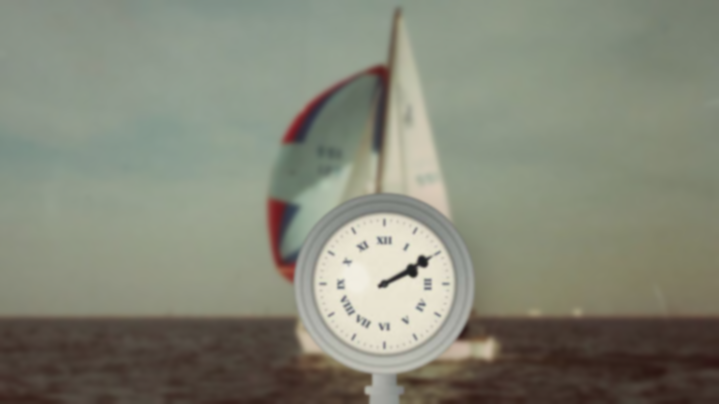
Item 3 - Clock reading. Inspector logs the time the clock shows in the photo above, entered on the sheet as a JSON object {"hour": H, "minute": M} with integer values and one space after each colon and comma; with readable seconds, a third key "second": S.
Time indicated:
{"hour": 2, "minute": 10}
